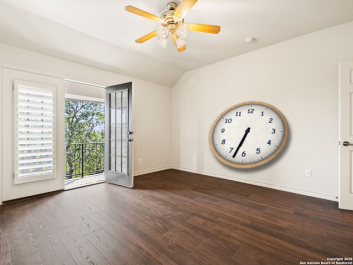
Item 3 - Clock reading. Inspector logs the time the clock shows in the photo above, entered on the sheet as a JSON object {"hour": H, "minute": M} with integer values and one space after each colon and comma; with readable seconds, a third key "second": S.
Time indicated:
{"hour": 6, "minute": 33}
